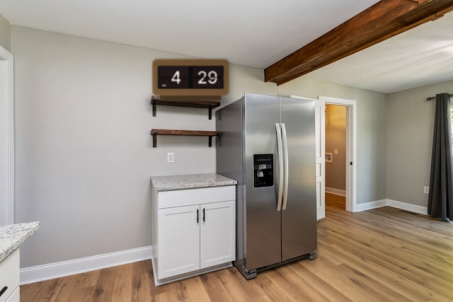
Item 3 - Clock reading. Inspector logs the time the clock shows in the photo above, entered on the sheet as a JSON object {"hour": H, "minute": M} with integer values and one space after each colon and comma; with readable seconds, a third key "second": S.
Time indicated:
{"hour": 4, "minute": 29}
